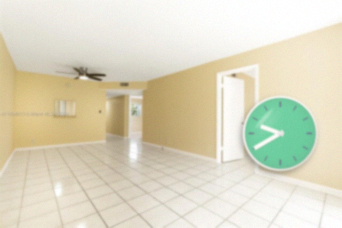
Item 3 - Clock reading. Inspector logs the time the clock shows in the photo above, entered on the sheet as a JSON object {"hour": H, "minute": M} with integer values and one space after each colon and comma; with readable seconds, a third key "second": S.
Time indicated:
{"hour": 9, "minute": 40}
